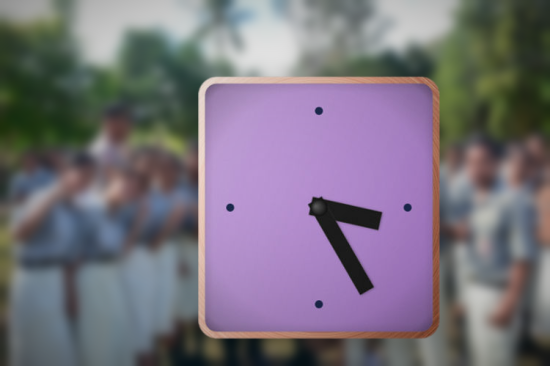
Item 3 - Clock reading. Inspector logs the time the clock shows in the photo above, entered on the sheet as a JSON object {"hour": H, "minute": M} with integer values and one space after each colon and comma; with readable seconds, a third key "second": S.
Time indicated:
{"hour": 3, "minute": 25}
